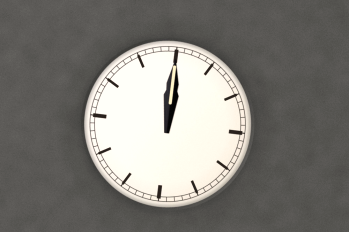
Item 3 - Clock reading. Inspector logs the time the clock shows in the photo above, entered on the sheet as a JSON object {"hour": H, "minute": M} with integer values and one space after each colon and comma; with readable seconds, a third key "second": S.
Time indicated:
{"hour": 12, "minute": 0}
